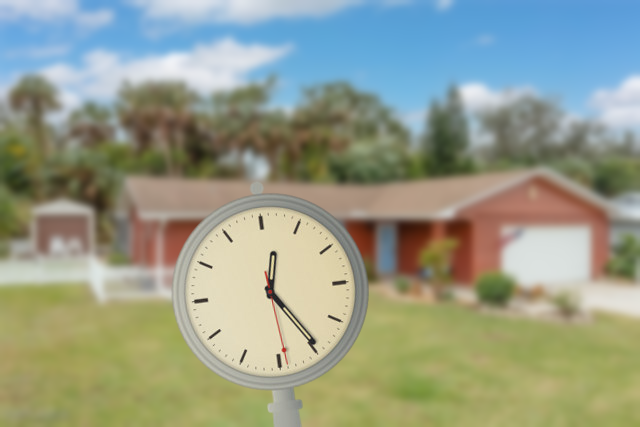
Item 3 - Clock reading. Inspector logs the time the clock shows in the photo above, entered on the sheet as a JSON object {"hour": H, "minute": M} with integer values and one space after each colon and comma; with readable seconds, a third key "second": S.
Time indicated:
{"hour": 12, "minute": 24, "second": 29}
